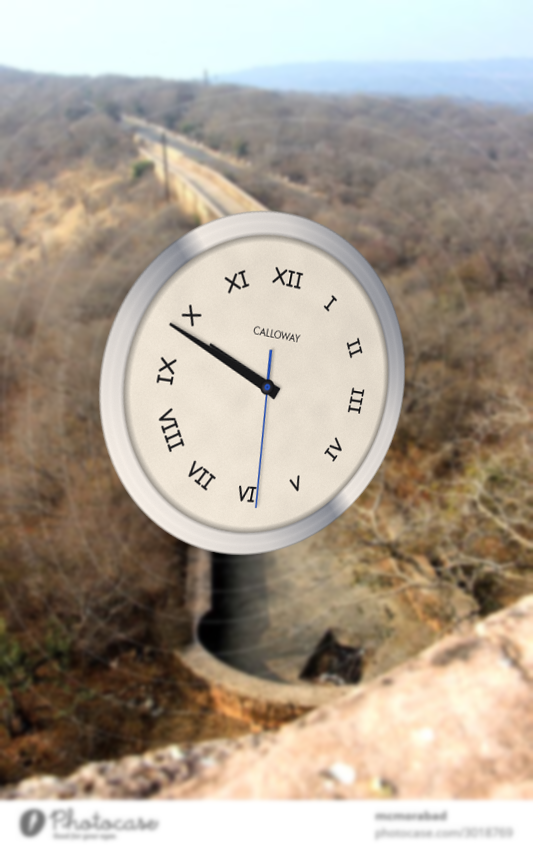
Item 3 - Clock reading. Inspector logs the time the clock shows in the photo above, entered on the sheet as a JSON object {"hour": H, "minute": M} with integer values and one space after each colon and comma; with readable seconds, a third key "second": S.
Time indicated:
{"hour": 9, "minute": 48, "second": 29}
